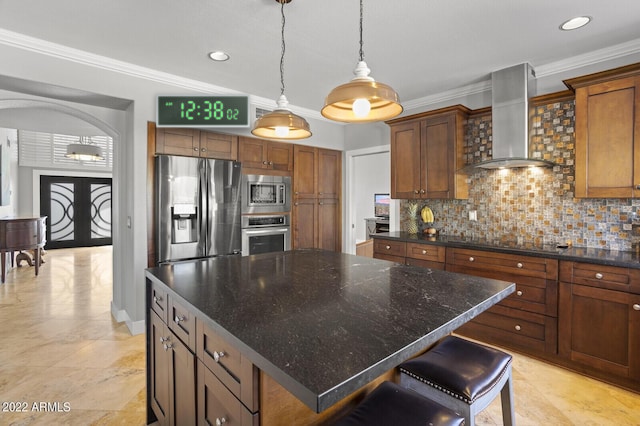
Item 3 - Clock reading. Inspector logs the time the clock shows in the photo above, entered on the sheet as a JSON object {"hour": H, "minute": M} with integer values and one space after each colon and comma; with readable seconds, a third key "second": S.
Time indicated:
{"hour": 12, "minute": 38, "second": 2}
